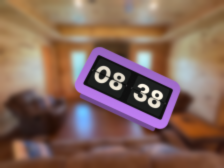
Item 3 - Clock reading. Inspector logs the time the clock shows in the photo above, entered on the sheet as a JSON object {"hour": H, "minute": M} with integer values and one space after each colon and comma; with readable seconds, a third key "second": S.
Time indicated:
{"hour": 8, "minute": 38}
